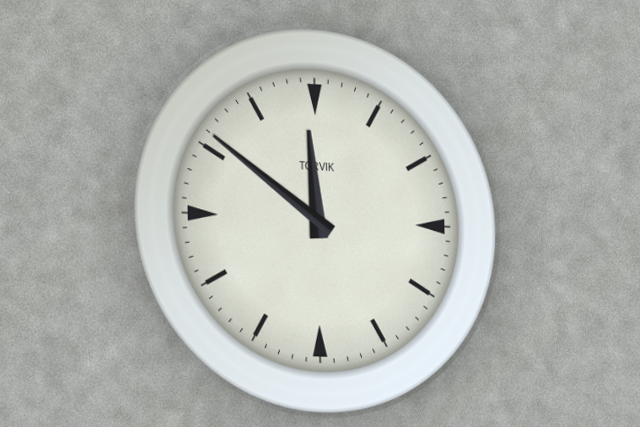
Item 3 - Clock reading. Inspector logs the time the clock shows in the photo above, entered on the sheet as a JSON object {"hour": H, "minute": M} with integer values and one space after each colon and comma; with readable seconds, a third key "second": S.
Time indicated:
{"hour": 11, "minute": 51}
